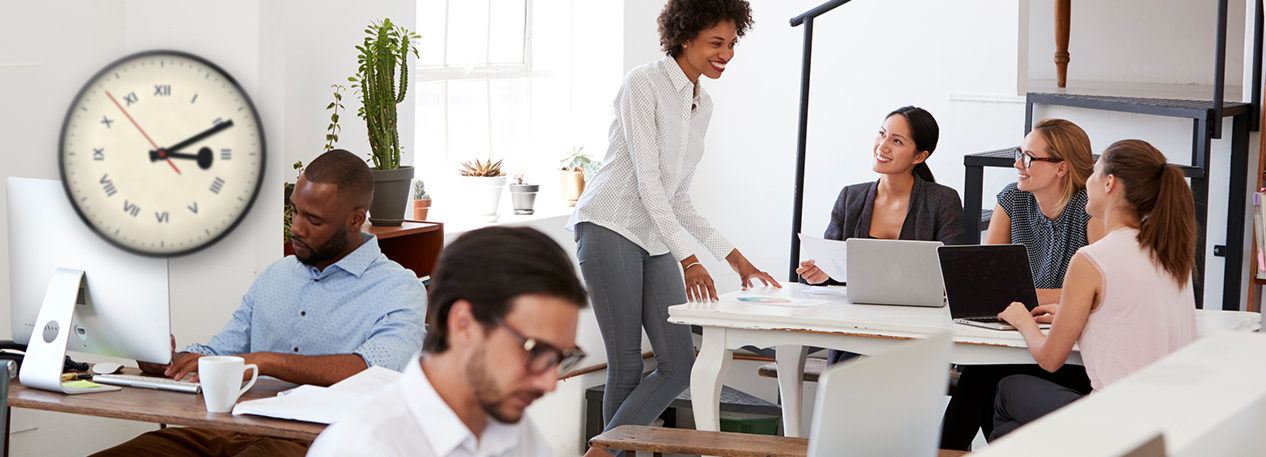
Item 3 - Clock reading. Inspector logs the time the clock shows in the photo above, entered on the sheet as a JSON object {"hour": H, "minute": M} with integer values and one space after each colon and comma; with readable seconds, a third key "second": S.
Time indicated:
{"hour": 3, "minute": 10, "second": 53}
